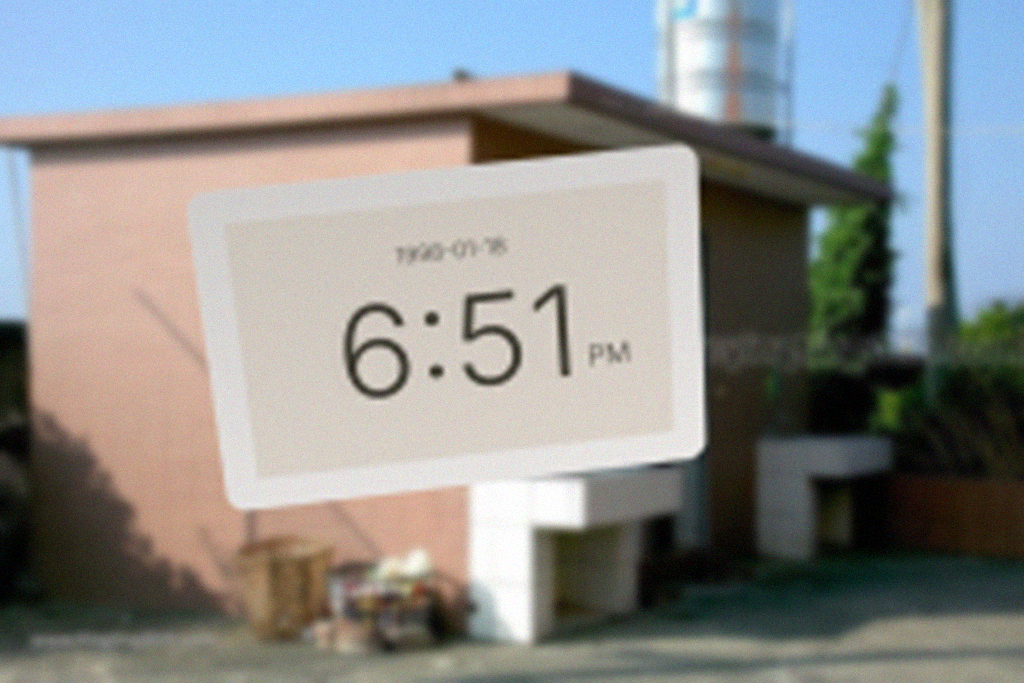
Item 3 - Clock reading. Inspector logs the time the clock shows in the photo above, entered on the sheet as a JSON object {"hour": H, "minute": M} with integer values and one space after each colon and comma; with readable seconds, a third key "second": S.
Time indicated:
{"hour": 6, "minute": 51}
